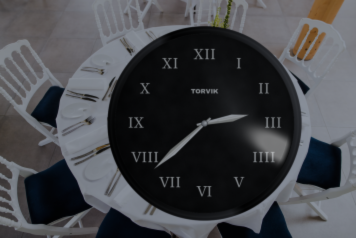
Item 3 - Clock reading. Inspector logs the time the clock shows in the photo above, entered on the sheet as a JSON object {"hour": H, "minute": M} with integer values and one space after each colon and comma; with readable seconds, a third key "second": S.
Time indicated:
{"hour": 2, "minute": 38}
